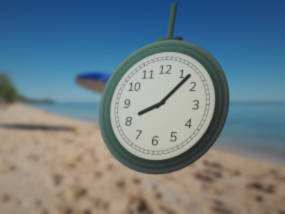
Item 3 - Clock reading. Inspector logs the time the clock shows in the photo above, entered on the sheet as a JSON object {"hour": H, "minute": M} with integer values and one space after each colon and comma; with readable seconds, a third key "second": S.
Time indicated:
{"hour": 8, "minute": 7}
